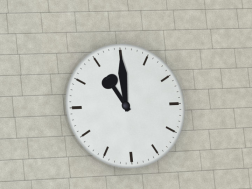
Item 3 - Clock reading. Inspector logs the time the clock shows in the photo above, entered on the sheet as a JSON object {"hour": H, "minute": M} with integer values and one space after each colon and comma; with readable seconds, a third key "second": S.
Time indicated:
{"hour": 11, "minute": 0}
